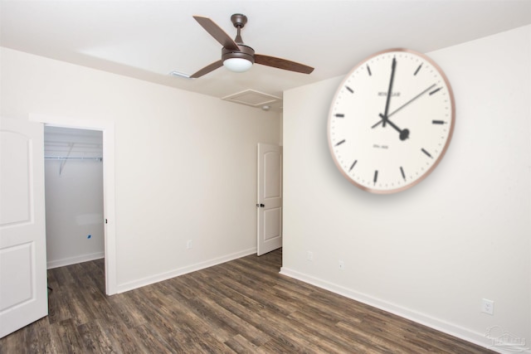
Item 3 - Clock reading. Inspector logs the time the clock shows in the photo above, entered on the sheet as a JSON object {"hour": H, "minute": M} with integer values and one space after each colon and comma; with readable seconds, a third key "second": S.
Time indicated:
{"hour": 4, "minute": 0, "second": 9}
